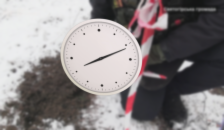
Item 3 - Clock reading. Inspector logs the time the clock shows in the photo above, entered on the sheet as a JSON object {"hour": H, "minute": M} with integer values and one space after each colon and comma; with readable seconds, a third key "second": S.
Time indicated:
{"hour": 8, "minute": 11}
